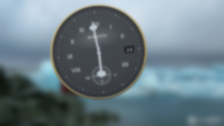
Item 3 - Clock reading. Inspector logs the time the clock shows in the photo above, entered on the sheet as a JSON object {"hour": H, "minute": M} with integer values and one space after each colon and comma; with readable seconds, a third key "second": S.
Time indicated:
{"hour": 5, "minute": 59}
